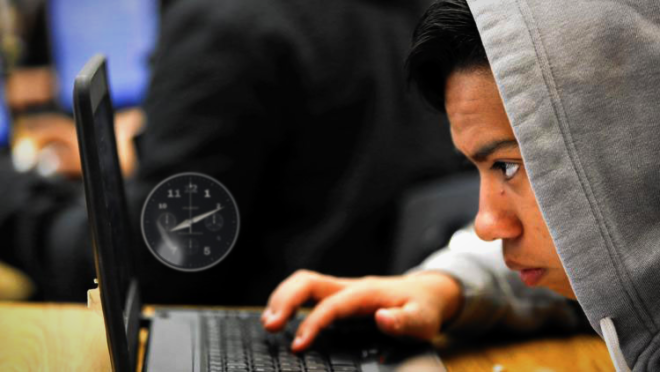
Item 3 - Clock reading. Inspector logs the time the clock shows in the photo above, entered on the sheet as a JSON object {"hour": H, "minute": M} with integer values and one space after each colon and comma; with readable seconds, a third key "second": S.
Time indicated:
{"hour": 8, "minute": 11}
